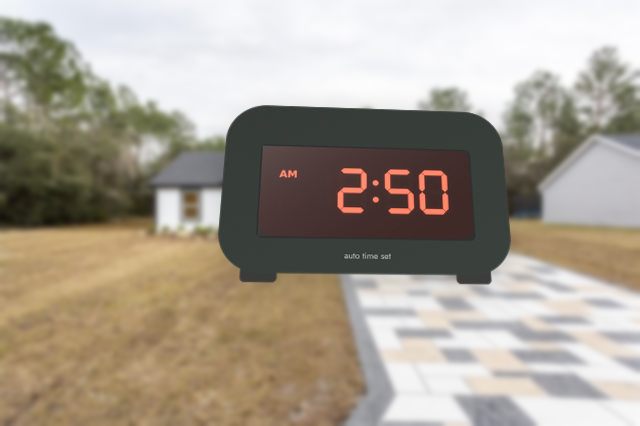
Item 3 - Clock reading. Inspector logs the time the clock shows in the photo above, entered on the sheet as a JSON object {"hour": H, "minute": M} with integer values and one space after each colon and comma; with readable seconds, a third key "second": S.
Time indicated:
{"hour": 2, "minute": 50}
